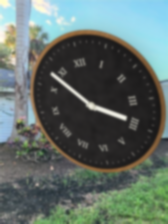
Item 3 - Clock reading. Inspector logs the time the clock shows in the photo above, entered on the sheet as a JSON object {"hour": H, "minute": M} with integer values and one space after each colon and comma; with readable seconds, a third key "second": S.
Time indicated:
{"hour": 3, "minute": 53}
